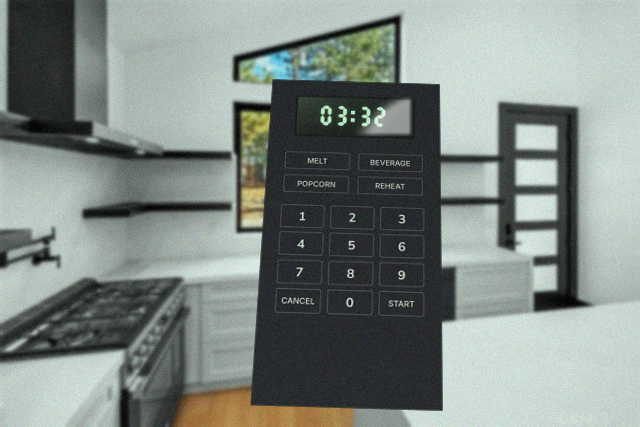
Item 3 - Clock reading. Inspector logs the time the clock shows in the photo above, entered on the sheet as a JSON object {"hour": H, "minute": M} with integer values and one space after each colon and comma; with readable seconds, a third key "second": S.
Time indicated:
{"hour": 3, "minute": 32}
